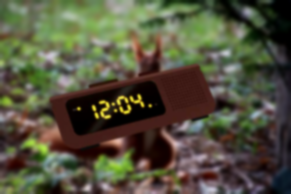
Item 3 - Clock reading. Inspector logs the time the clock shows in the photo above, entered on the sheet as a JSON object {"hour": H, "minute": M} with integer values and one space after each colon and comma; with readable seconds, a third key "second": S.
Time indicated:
{"hour": 12, "minute": 4}
